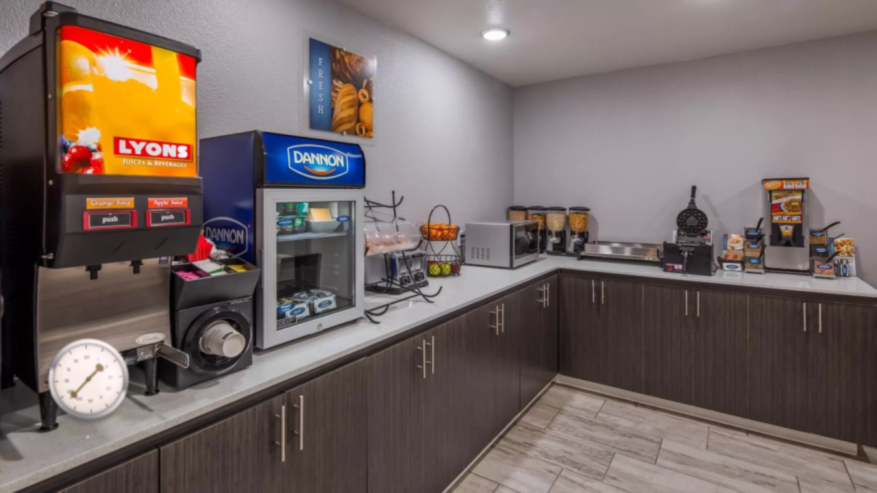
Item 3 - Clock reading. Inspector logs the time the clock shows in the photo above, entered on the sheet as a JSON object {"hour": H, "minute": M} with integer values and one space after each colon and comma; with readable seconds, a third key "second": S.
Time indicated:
{"hour": 1, "minute": 38}
